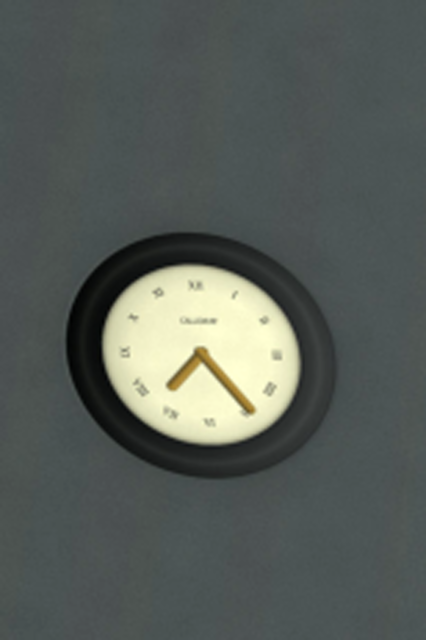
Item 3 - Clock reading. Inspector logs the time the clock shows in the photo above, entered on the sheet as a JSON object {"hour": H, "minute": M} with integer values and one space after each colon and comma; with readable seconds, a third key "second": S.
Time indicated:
{"hour": 7, "minute": 24}
